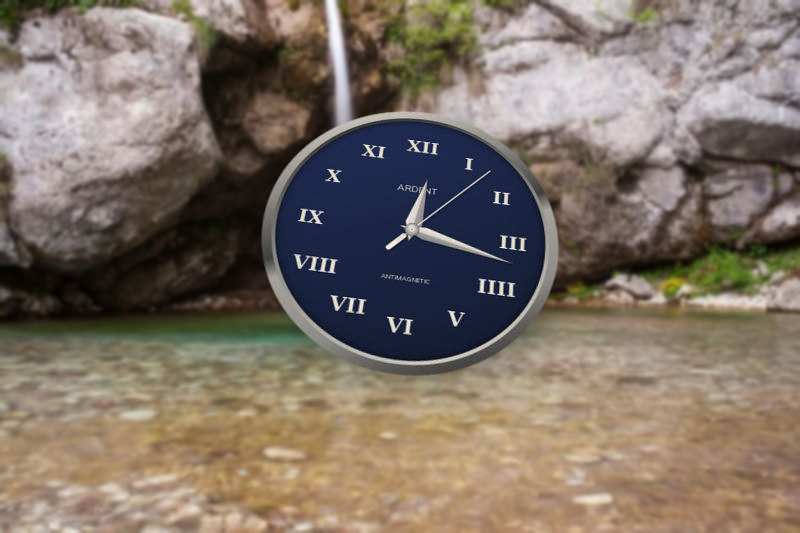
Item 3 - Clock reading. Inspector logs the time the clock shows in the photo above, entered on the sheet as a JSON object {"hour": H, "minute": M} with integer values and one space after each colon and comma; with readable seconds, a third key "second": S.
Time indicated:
{"hour": 12, "minute": 17, "second": 7}
